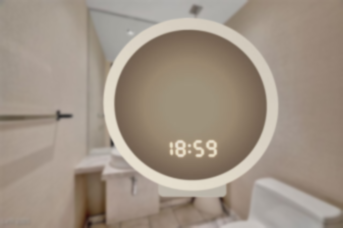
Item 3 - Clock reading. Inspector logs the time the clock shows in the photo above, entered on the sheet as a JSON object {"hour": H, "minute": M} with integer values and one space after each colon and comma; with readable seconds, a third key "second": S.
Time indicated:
{"hour": 18, "minute": 59}
